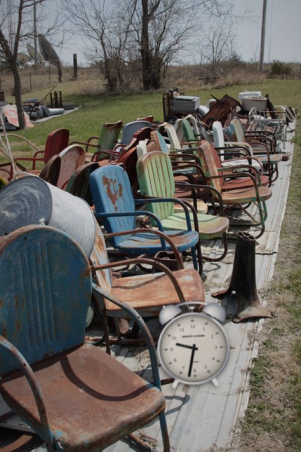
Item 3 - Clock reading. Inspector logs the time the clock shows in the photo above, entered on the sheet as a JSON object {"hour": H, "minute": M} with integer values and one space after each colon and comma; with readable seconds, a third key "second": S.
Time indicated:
{"hour": 9, "minute": 32}
